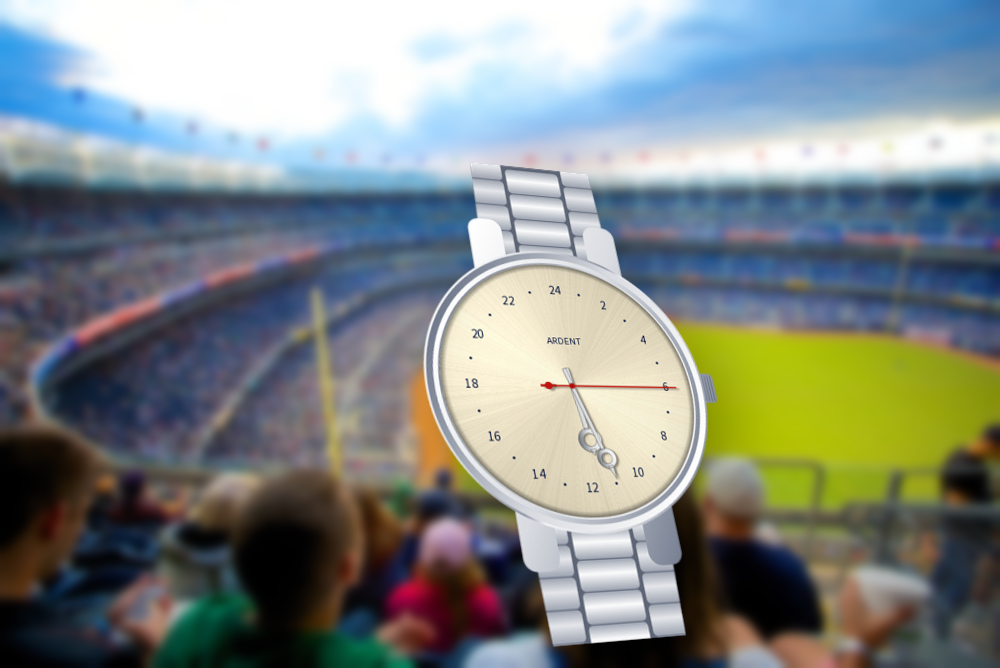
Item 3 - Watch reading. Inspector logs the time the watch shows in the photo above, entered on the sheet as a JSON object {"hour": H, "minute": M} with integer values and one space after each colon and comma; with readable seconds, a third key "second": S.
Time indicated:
{"hour": 11, "minute": 27, "second": 15}
